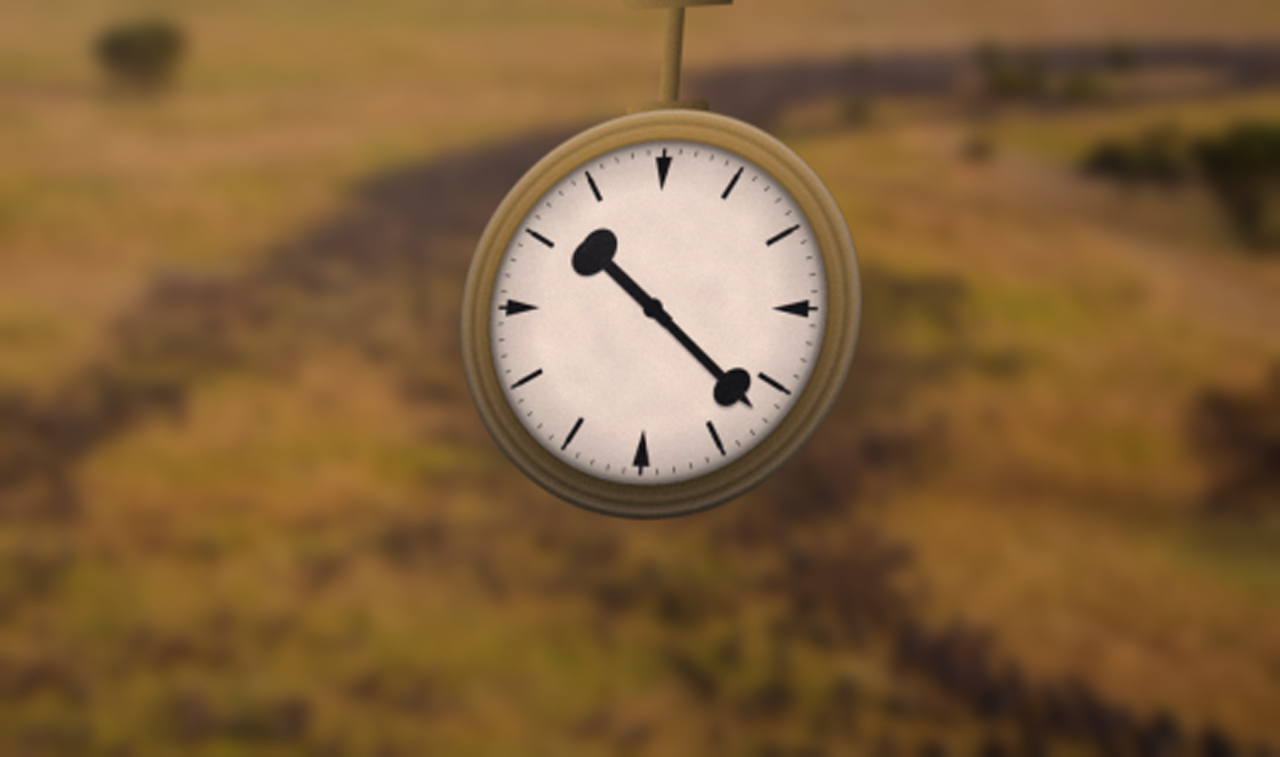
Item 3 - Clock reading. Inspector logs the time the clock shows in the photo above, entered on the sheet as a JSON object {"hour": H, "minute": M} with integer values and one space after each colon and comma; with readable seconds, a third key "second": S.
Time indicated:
{"hour": 10, "minute": 22}
